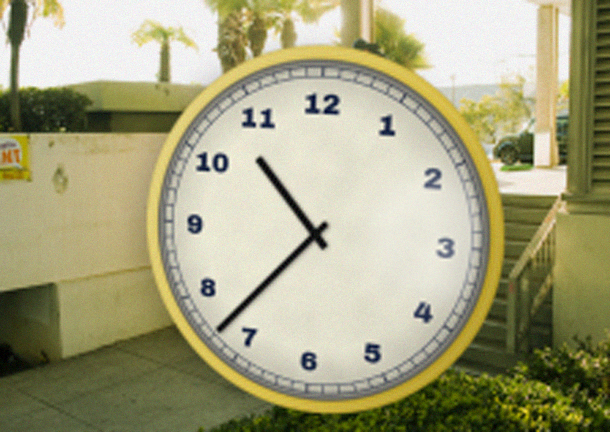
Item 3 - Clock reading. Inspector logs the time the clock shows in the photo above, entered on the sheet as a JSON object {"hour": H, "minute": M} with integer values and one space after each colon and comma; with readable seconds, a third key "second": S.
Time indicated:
{"hour": 10, "minute": 37}
